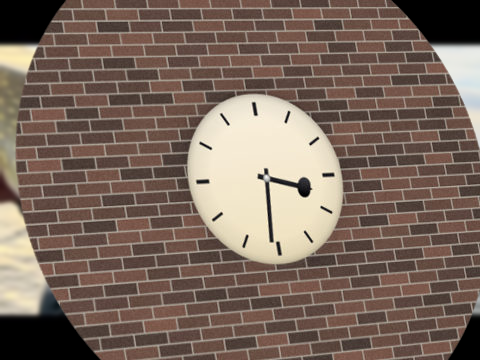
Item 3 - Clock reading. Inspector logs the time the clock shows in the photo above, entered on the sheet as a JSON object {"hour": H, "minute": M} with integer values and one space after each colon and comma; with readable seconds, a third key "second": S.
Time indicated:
{"hour": 3, "minute": 31}
